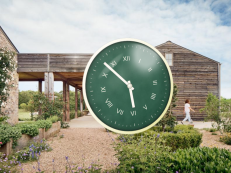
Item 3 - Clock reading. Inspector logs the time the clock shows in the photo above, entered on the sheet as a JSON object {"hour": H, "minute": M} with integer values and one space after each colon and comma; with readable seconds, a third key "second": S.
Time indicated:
{"hour": 5, "minute": 53}
